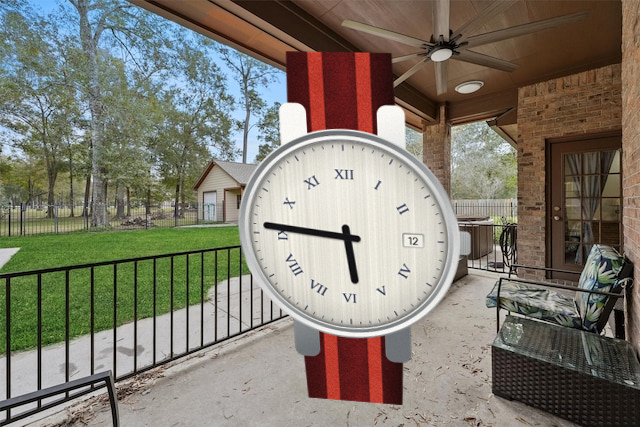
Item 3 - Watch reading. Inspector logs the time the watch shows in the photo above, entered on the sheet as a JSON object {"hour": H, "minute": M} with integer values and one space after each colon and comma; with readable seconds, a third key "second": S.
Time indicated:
{"hour": 5, "minute": 46}
